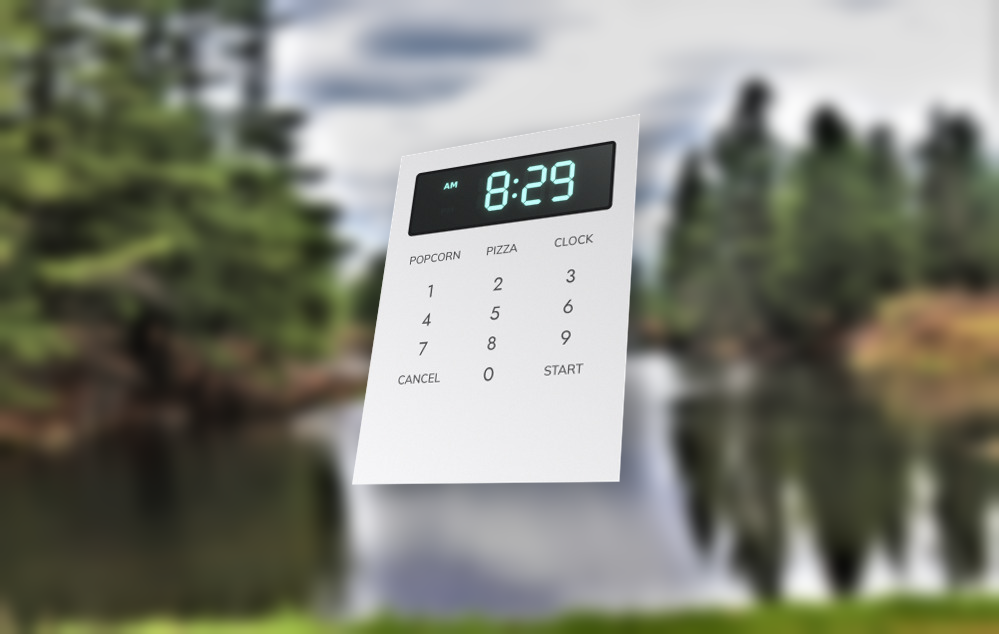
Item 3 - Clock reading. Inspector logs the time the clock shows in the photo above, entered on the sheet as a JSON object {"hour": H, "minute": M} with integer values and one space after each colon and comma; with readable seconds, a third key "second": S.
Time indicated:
{"hour": 8, "minute": 29}
